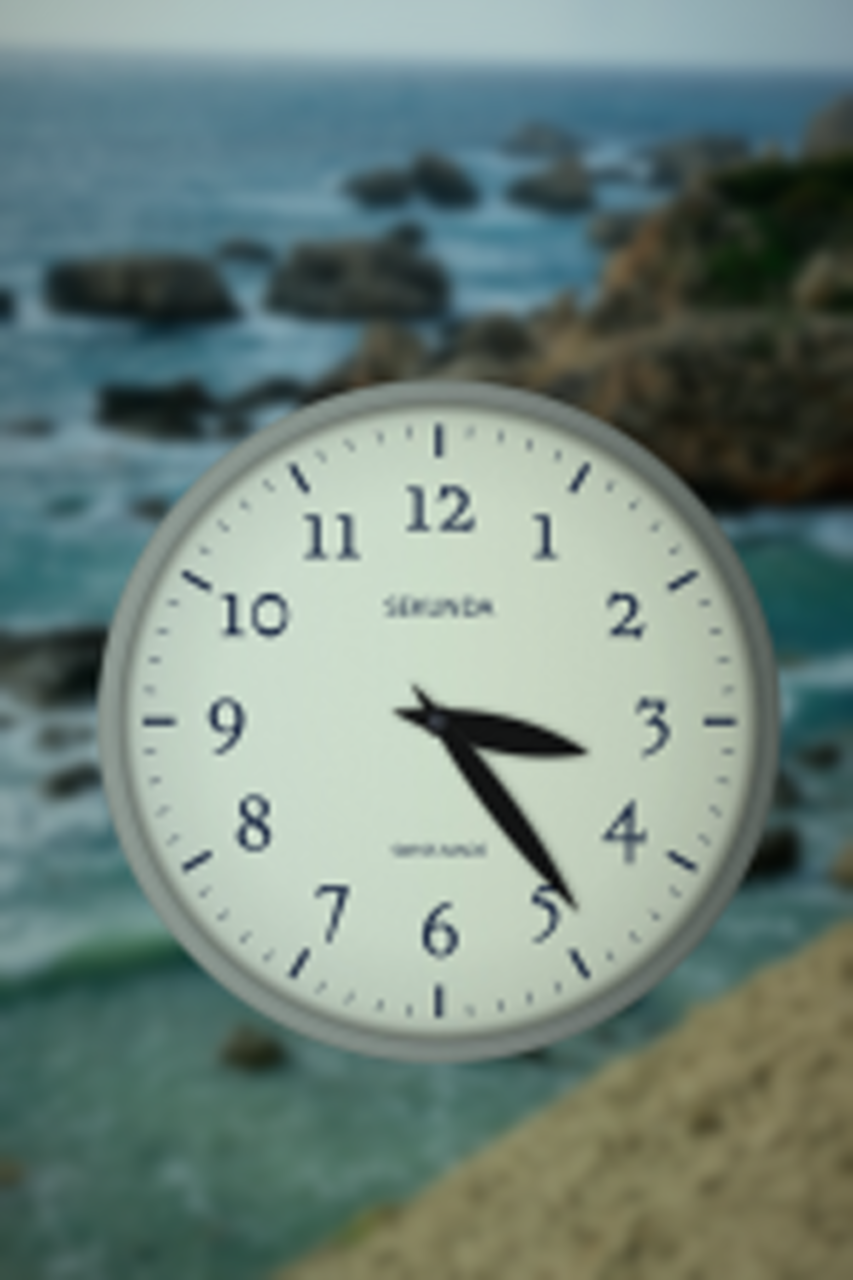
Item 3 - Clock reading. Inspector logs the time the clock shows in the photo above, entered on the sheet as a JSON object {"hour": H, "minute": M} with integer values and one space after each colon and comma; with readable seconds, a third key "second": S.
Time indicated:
{"hour": 3, "minute": 24}
